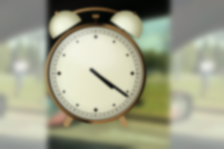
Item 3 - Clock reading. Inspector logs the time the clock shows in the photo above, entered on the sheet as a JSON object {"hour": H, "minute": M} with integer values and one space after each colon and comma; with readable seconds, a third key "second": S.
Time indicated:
{"hour": 4, "minute": 21}
